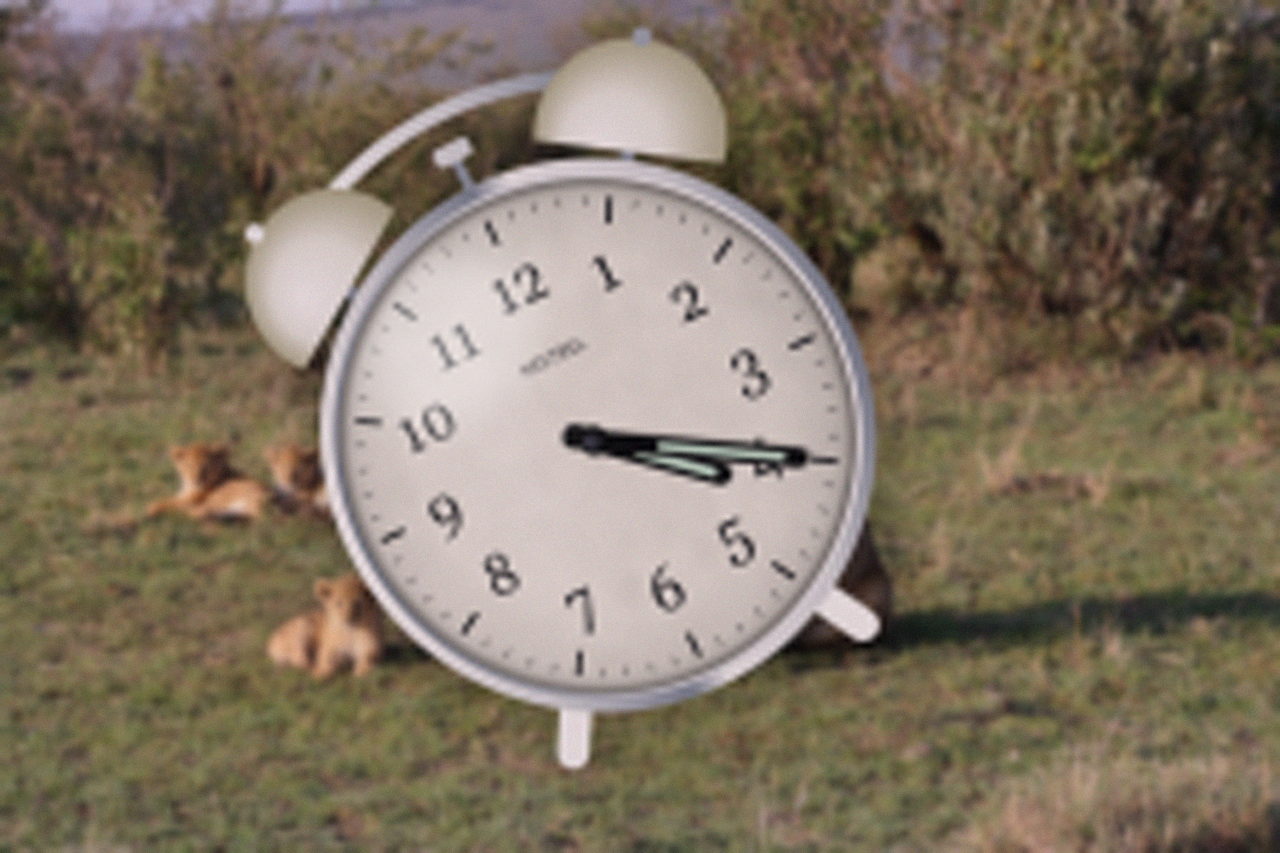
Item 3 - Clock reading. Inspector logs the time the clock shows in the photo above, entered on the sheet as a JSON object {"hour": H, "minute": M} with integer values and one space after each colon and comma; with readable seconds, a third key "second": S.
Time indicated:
{"hour": 4, "minute": 20}
